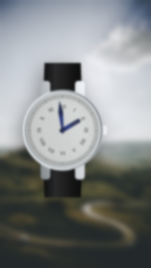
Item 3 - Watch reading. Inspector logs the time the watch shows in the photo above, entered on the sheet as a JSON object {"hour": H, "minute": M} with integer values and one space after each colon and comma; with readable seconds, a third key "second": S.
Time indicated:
{"hour": 1, "minute": 59}
